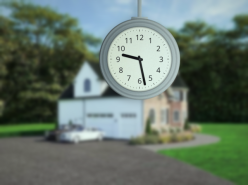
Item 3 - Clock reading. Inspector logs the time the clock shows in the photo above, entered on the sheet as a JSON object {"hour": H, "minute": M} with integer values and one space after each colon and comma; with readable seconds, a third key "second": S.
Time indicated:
{"hour": 9, "minute": 28}
